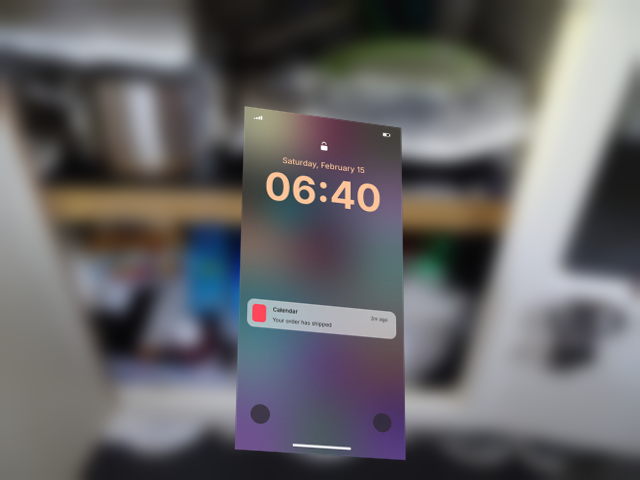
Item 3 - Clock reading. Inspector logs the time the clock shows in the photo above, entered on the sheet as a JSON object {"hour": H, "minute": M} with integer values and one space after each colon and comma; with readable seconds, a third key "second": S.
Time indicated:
{"hour": 6, "minute": 40}
